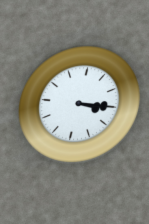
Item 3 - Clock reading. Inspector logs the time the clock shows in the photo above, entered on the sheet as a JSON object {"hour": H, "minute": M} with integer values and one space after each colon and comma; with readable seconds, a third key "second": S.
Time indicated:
{"hour": 3, "minute": 15}
